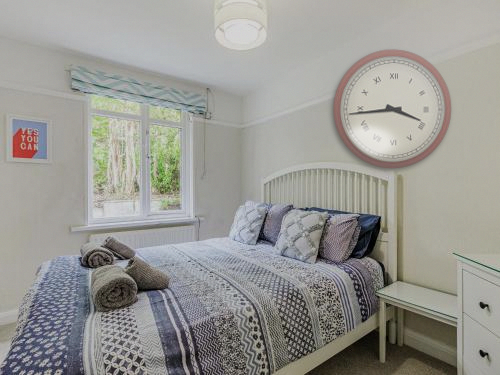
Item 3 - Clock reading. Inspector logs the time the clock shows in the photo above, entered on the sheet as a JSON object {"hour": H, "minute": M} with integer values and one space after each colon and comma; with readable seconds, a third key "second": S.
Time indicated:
{"hour": 3, "minute": 44}
